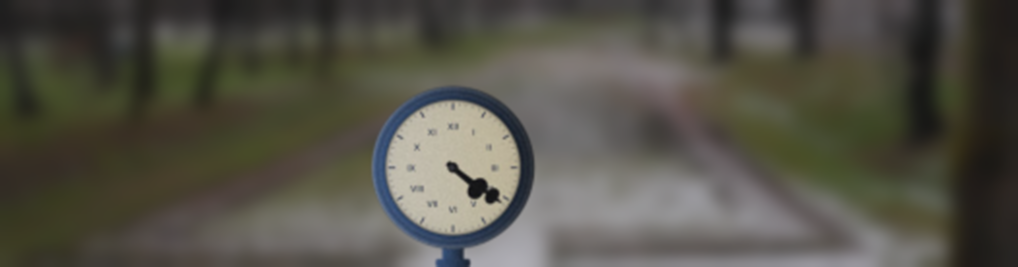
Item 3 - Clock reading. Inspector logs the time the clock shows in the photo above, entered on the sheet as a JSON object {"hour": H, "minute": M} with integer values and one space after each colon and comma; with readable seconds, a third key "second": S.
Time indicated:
{"hour": 4, "minute": 21}
